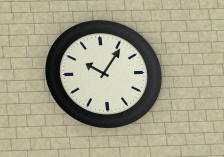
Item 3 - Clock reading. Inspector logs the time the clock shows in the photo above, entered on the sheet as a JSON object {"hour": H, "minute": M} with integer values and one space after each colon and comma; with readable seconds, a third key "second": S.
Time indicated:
{"hour": 10, "minute": 6}
